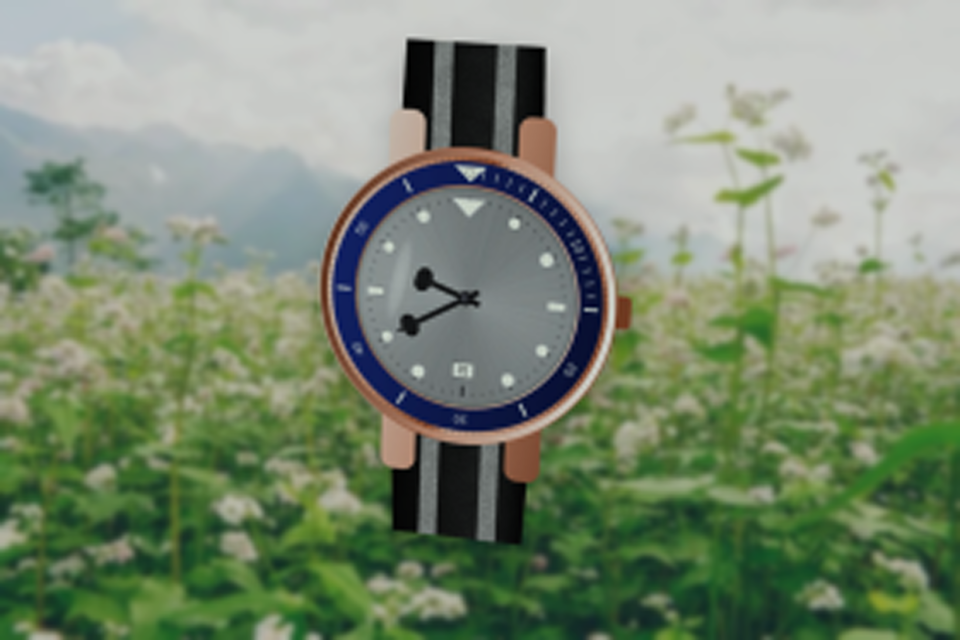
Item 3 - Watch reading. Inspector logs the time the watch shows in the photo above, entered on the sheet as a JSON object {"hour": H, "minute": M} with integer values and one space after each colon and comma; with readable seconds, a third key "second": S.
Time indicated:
{"hour": 9, "minute": 40}
